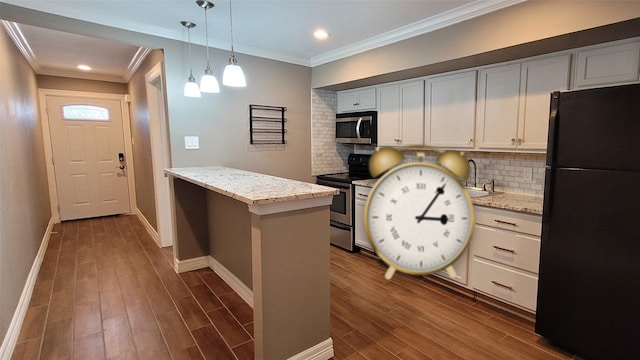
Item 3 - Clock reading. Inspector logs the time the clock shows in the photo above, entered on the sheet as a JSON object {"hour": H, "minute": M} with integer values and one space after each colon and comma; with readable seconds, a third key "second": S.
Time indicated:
{"hour": 3, "minute": 6}
